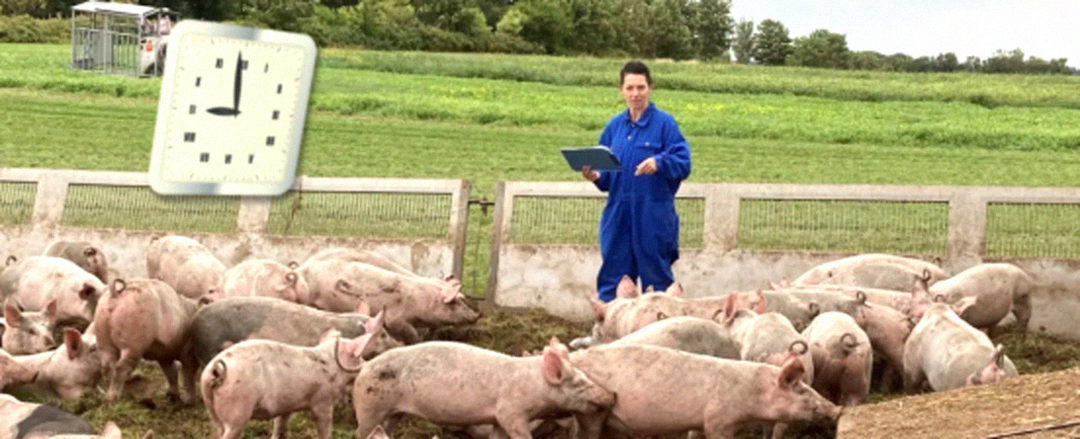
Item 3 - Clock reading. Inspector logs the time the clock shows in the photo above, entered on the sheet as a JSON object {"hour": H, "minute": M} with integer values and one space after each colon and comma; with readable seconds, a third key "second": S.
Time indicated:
{"hour": 8, "minute": 59}
